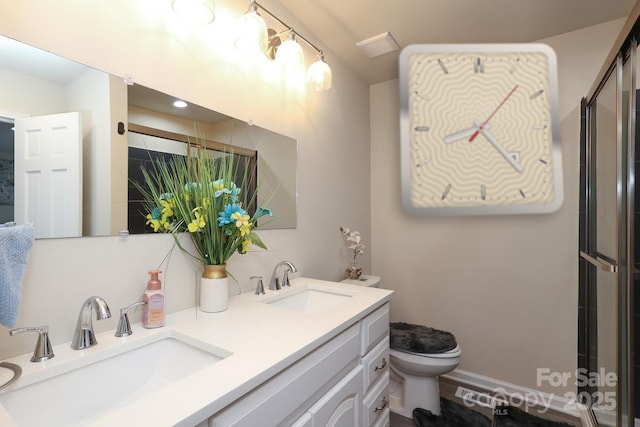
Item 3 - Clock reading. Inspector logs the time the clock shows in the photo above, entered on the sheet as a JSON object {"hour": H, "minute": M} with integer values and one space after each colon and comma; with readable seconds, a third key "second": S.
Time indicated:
{"hour": 8, "minute": 23, "second": 7}
